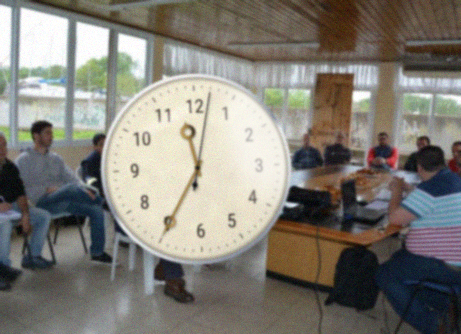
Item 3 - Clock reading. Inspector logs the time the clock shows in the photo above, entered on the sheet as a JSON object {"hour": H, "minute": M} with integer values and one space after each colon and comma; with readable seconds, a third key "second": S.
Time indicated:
{"hour": 11, "minute": 35, "second": 2}
